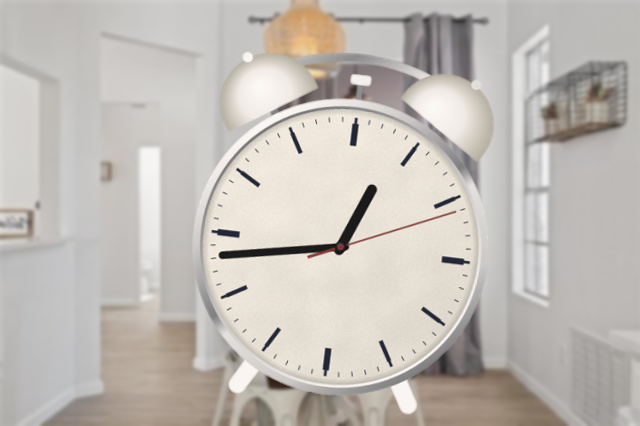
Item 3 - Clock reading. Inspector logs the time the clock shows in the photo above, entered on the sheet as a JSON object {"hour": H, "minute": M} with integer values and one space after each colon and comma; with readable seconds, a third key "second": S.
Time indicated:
{"hour": 12, "minute": 43, "second": 11}
